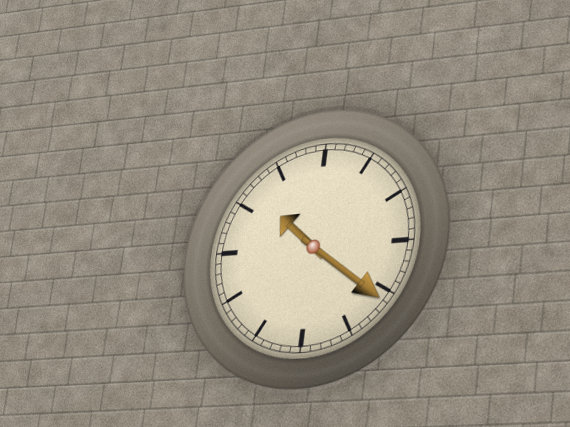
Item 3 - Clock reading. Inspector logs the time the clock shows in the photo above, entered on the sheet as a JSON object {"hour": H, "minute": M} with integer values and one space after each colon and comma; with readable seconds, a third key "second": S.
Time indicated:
{"hour": 10, "minute": 21}
